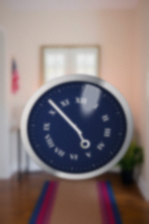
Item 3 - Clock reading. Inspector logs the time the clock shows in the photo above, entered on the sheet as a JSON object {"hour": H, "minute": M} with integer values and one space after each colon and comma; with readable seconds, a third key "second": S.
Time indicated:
{"hour": 4, "minute": 52}
